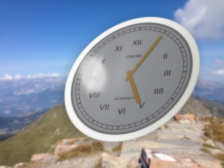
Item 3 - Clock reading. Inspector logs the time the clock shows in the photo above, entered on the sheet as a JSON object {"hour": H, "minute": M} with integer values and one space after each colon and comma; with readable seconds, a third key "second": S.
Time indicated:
{"hour": 5, "minute": 5}
